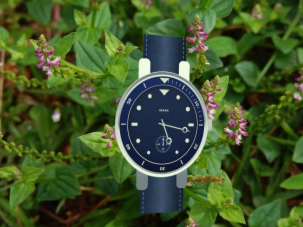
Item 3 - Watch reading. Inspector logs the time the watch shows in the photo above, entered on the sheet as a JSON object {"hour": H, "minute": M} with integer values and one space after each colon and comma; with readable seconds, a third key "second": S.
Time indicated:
{"hour": 5, "minute": 17}
